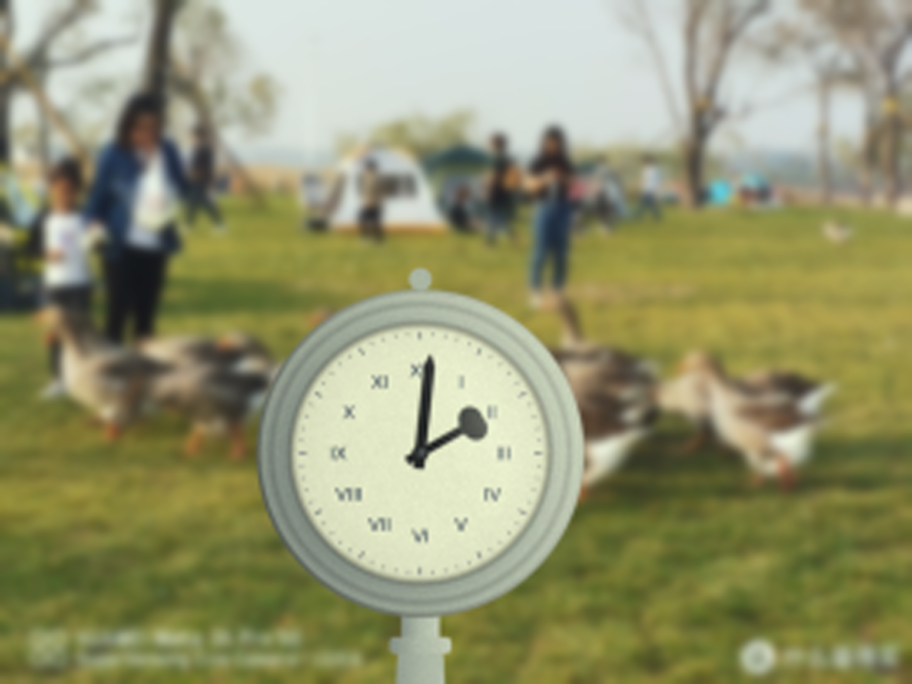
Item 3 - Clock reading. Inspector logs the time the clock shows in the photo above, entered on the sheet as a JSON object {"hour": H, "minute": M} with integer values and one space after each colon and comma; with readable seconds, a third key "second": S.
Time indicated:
{"hour": 2, "minute": 1}
